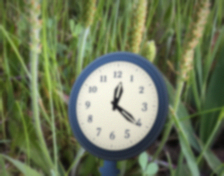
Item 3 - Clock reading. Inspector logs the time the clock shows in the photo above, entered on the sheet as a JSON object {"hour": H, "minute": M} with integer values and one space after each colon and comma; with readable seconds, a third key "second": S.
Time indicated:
{"hour": 12, "minute": 21}
